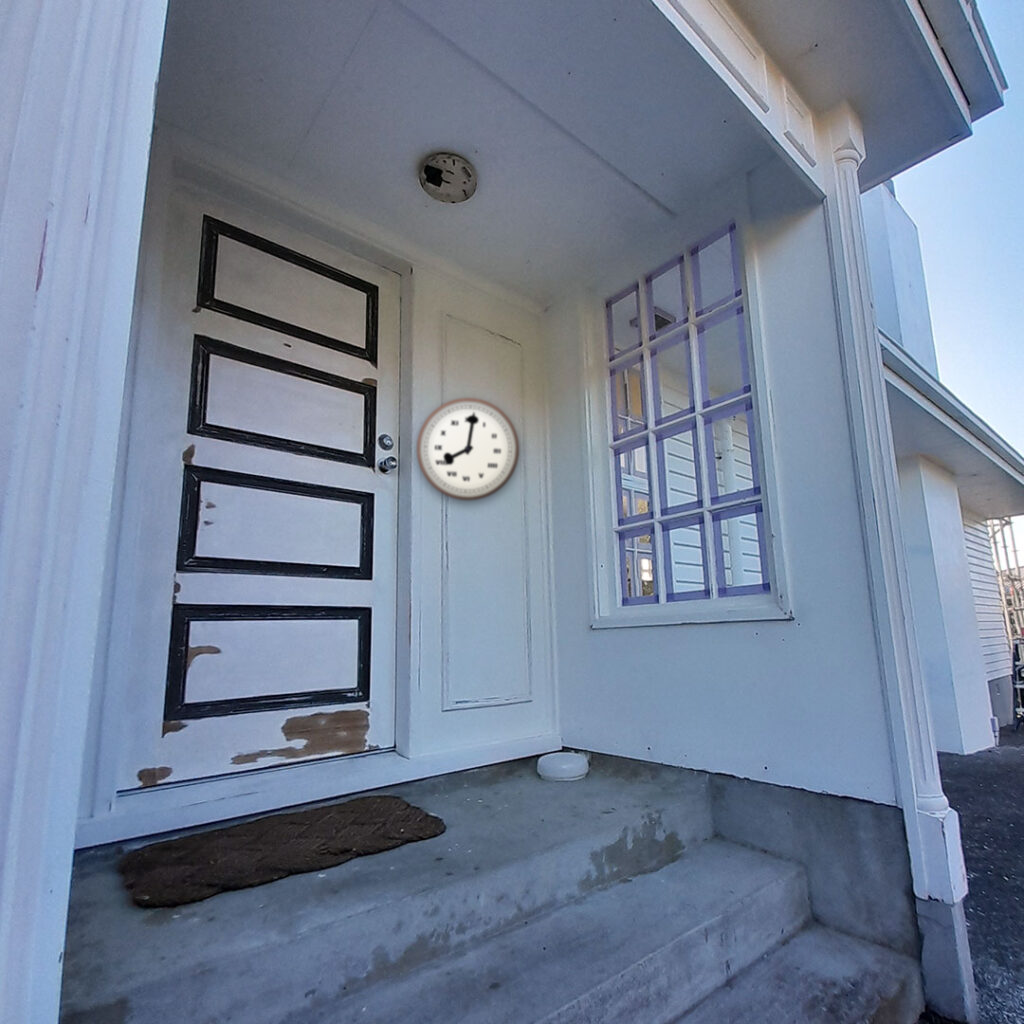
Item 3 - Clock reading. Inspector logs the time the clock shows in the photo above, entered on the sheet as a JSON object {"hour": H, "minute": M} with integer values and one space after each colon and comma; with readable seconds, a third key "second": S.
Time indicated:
{"hour": 8, "minute": 1}
